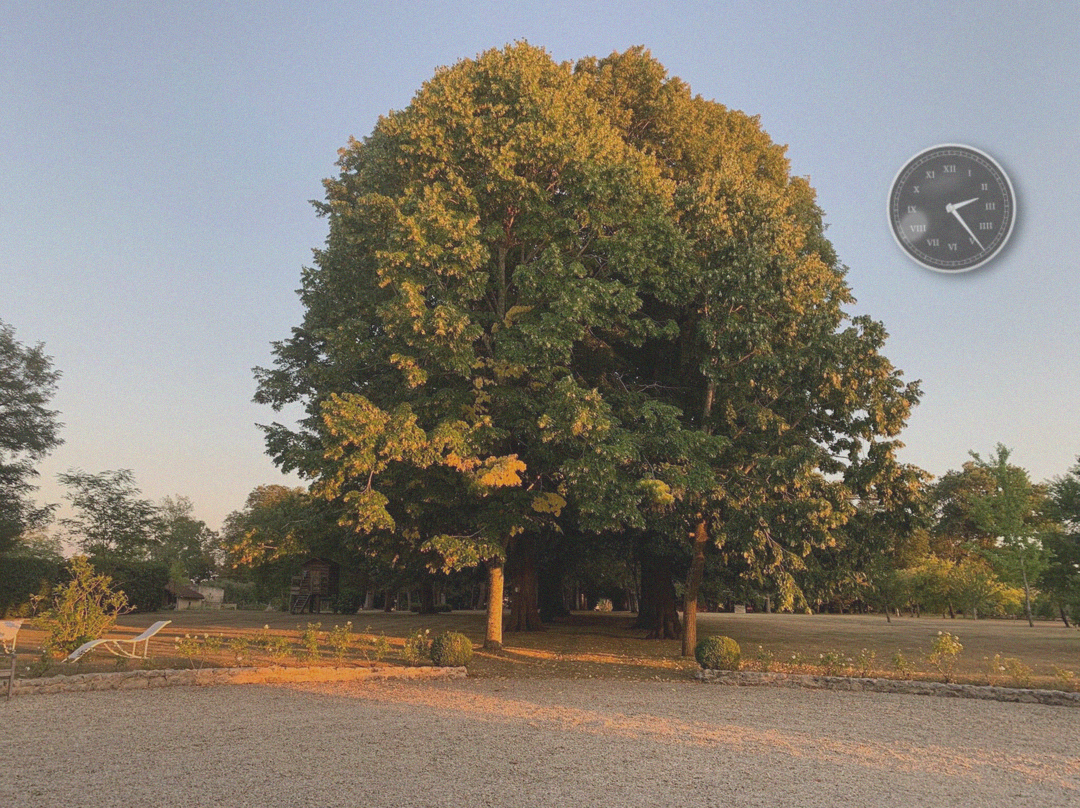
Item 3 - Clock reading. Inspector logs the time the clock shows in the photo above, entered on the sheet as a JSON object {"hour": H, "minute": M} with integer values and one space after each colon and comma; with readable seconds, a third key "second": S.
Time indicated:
{"hour": 2, "minute": 24}
